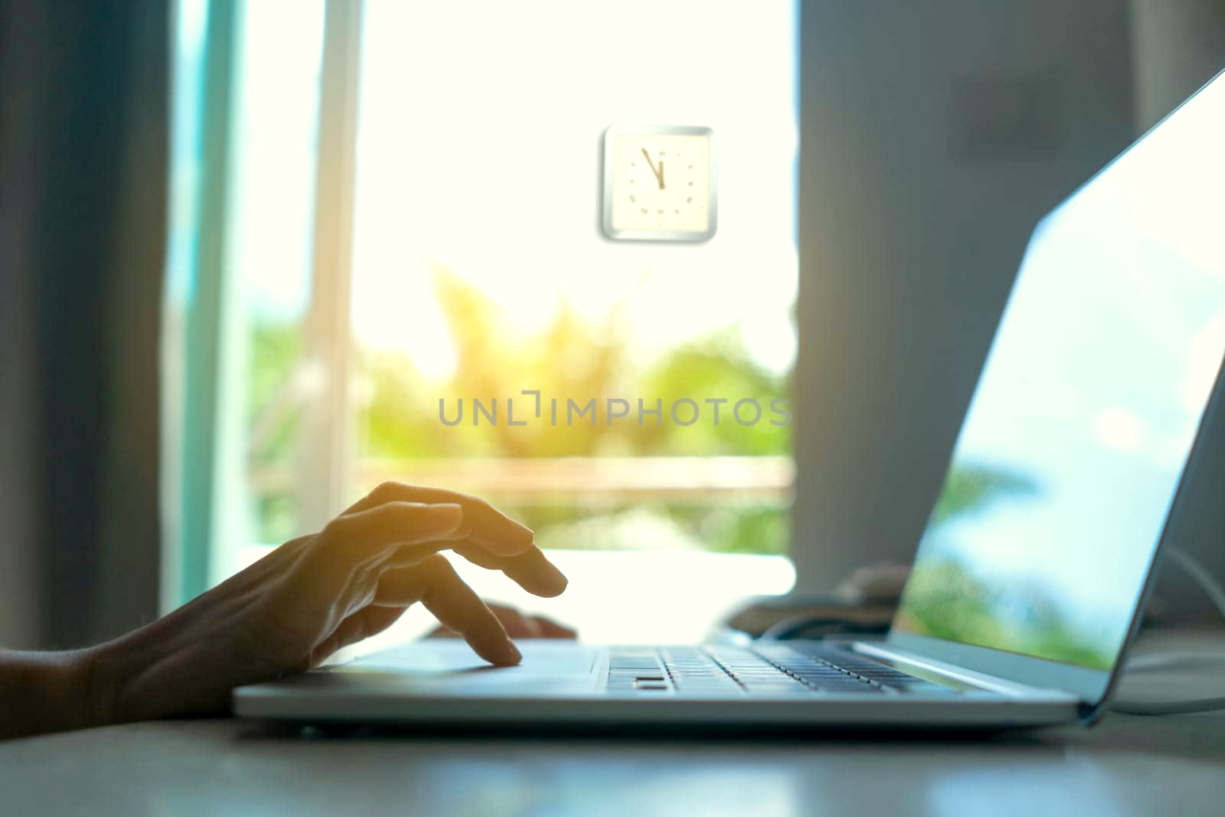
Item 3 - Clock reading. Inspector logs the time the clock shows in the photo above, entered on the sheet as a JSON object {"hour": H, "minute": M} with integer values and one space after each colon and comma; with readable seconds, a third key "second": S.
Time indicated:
{"hour": 11, "minute": 55}
